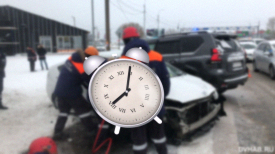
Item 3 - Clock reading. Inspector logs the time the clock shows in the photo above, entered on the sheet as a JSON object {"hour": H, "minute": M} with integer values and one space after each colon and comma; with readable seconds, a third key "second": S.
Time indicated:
{"hour": 8, "minute": 4}
